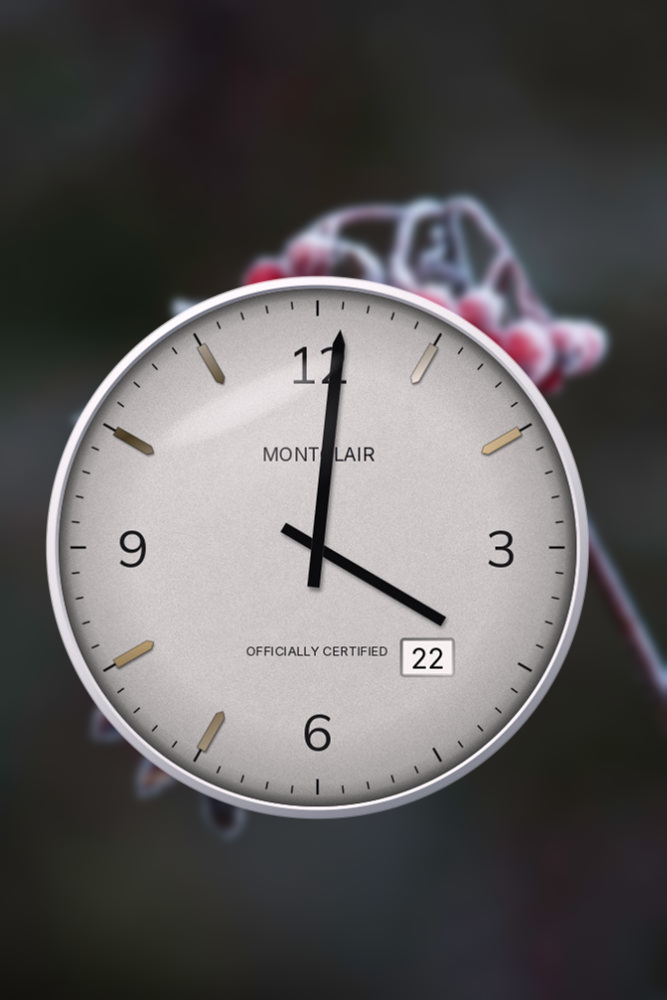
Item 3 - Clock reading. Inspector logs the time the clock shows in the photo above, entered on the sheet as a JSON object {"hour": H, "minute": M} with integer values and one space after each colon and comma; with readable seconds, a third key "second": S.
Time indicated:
{"hour": 4, "minute": 1}
